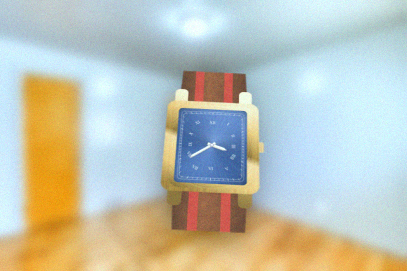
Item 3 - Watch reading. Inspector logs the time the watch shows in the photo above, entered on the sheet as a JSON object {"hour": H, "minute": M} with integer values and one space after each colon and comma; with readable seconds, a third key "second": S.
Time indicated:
{"hour": 3, "minute": 39}
